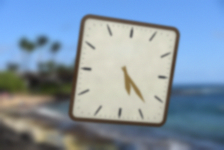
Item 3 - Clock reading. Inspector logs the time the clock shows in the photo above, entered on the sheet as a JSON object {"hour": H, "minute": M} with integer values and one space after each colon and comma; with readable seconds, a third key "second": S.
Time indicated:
{"hour": 5, "minute": 23}
